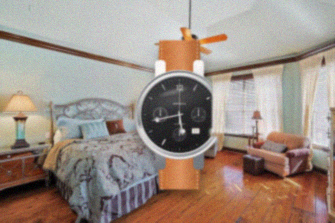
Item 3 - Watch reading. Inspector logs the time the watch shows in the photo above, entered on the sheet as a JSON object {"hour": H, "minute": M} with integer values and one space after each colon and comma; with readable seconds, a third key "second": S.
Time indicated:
{"hour": 5, "minute": 43}
